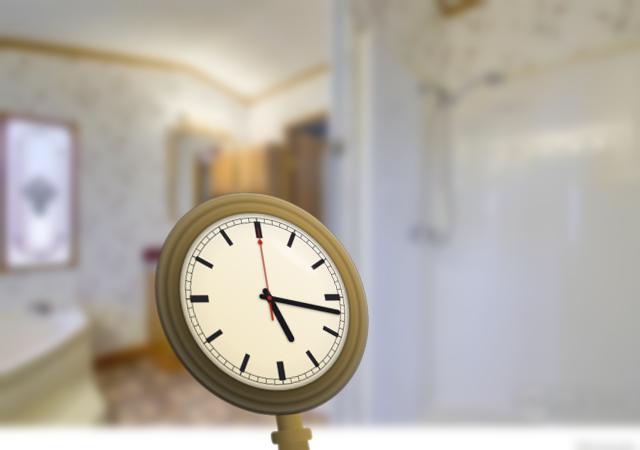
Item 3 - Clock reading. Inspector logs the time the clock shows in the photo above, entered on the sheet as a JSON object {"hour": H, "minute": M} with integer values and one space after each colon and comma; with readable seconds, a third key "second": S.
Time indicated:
{"hour": 5, "minute": 17, "second": 0}
